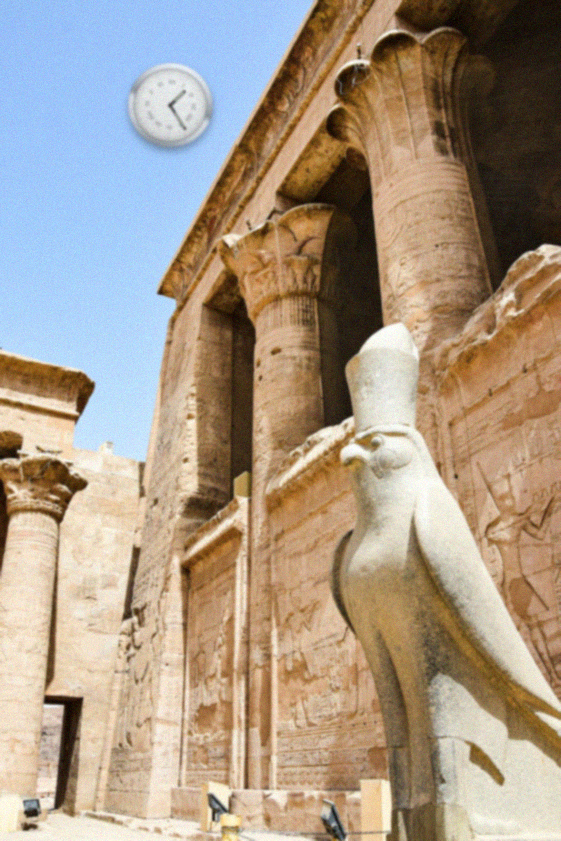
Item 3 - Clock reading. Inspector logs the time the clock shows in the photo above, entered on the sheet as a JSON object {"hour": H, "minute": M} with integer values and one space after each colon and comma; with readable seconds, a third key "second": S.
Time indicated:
{"hour": 1, "minute": 24}
